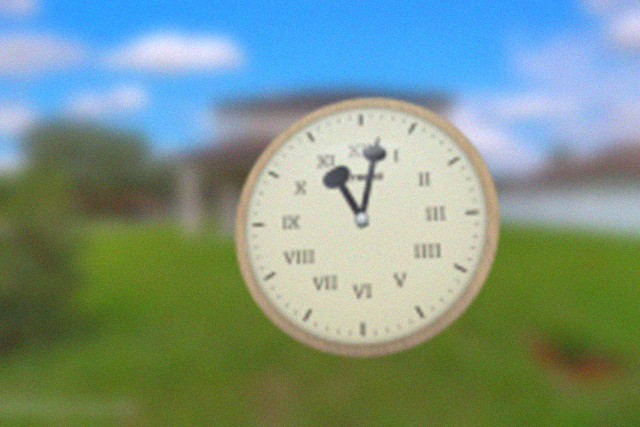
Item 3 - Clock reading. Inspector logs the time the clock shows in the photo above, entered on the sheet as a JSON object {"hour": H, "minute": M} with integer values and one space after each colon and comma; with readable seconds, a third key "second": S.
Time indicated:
{"hour": 11, "minute": 2}
